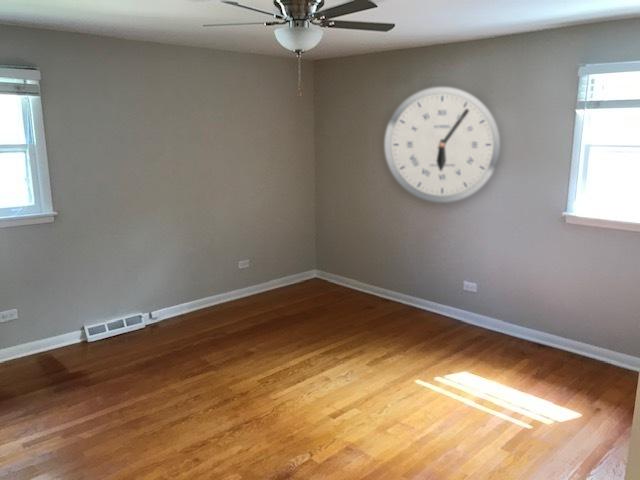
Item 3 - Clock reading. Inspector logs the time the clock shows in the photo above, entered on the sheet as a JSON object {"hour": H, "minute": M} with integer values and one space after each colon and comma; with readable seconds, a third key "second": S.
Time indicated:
{"hour": 6, "minute": 6}
